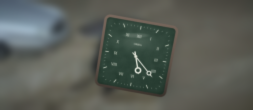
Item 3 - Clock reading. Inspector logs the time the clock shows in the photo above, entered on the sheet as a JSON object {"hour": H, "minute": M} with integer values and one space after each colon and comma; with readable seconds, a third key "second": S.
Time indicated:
{"hour": 5, "minute": 22}
